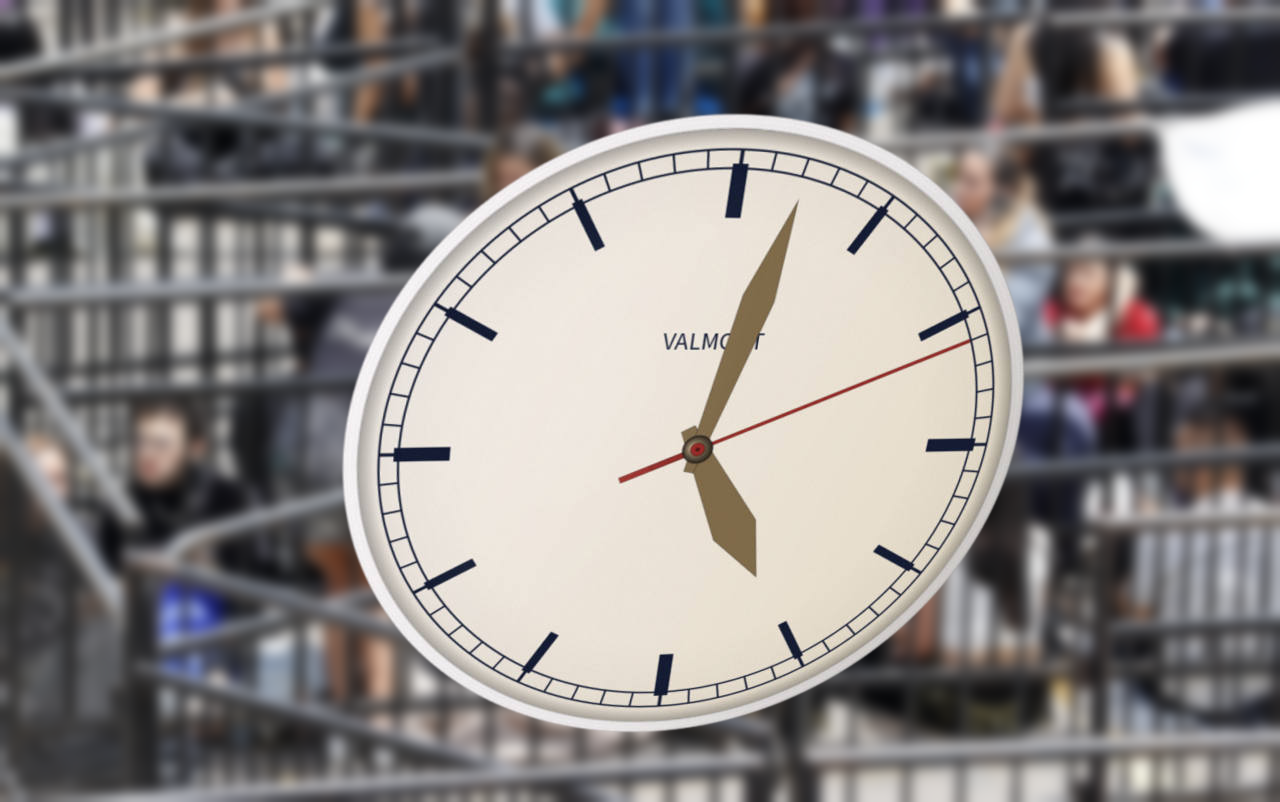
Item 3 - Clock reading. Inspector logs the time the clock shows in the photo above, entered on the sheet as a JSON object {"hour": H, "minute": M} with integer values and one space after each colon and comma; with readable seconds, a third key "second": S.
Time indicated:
{"hour": 5, "minute": 2, "second": 11}
